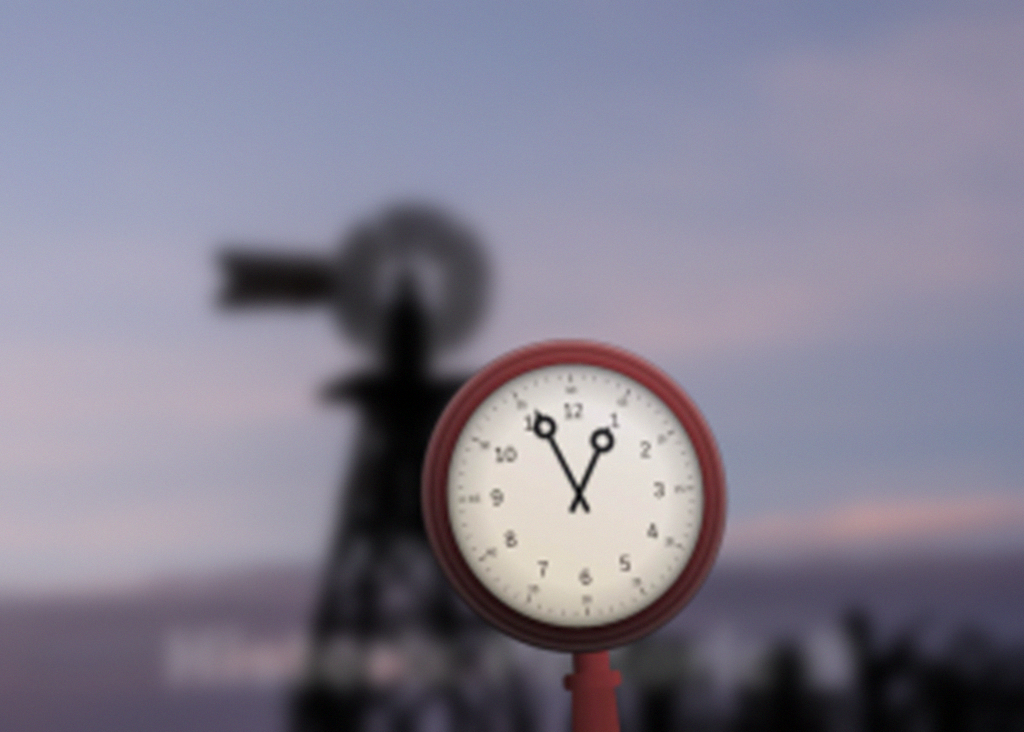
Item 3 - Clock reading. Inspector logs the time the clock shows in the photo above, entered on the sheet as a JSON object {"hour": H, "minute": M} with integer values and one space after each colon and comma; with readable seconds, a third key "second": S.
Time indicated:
{"hour": 12, "minute": 56}
